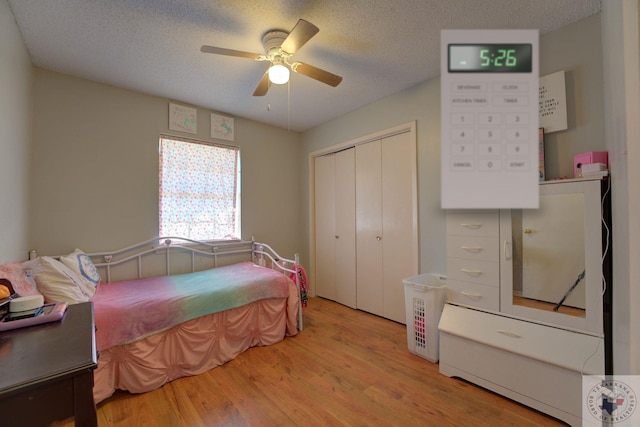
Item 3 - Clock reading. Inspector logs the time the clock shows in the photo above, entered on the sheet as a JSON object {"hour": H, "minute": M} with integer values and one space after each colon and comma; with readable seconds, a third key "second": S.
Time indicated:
{"hour": 5, "minute": 26}
